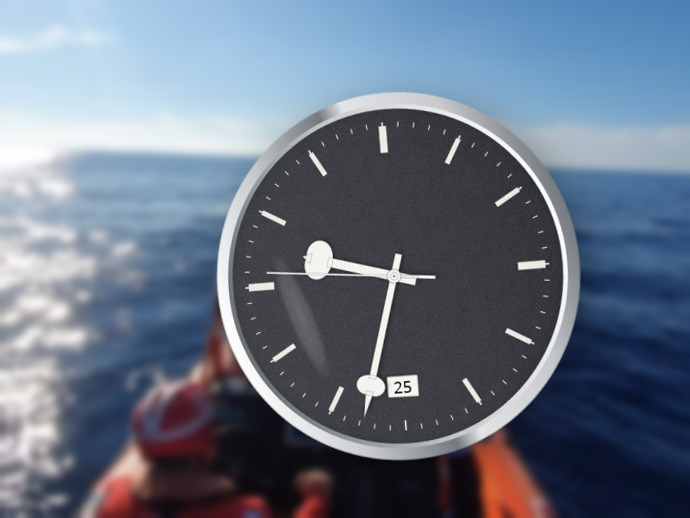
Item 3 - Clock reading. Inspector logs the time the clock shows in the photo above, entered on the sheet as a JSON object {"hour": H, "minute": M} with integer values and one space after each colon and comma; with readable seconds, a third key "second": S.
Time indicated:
{"hour": 9, "minute": 32, "second": 46}
